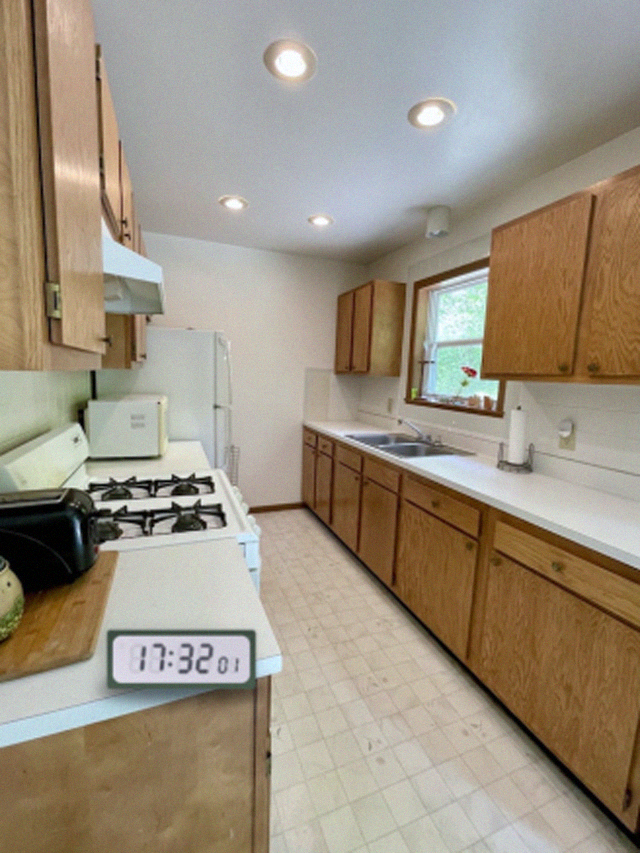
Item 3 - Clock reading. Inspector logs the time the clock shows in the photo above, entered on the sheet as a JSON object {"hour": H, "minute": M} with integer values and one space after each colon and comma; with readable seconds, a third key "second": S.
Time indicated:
{"hour": 17, "minute": 32, "second": 1}
